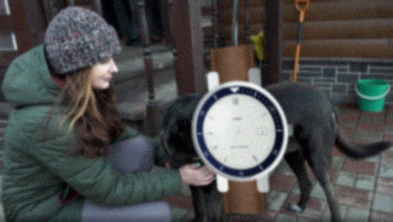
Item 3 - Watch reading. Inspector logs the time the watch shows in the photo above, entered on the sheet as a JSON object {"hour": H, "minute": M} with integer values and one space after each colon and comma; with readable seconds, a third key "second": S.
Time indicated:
{"hour": 8, "minute": 33}
